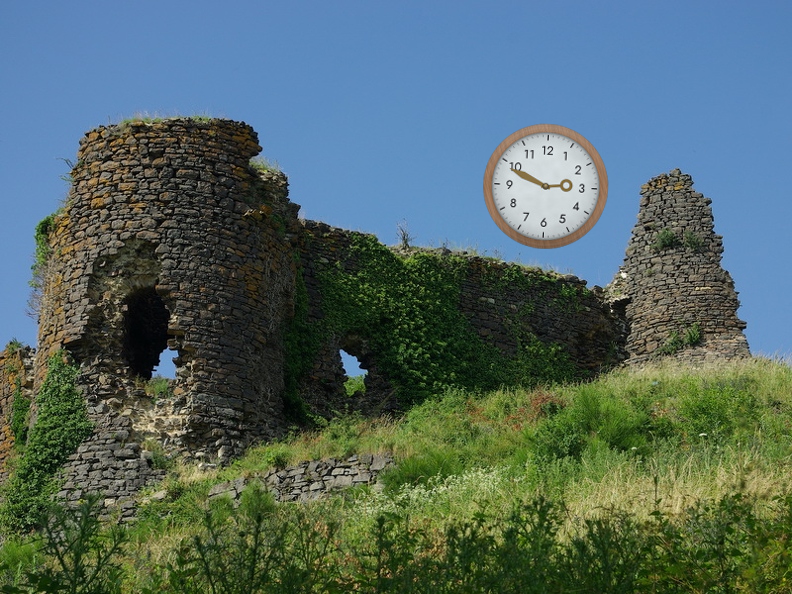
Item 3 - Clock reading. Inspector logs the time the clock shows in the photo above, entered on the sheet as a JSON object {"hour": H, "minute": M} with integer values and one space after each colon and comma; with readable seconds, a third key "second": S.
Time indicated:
{"hour": 2, "minute": 49}
